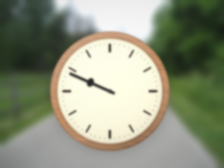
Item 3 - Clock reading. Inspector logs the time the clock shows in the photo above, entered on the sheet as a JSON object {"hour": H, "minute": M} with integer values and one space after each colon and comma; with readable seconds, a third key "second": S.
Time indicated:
{"hour": 9, "minute": 49}
